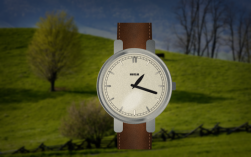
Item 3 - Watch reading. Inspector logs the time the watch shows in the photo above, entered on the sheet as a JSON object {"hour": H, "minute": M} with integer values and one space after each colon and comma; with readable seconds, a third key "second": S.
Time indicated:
{"hour": 1, "minute": 18}
